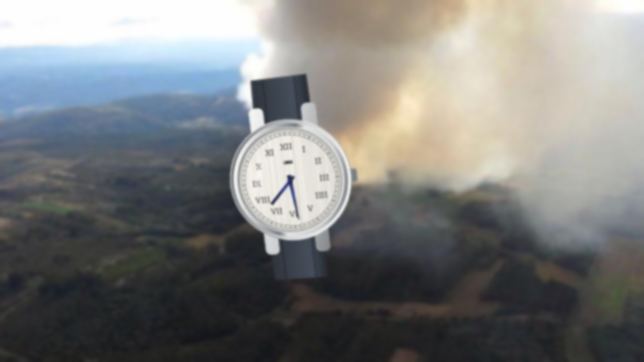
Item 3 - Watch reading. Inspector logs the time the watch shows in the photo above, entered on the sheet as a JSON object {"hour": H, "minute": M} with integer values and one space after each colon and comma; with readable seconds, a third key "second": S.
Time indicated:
{"hour": 7, "minute": 29}
